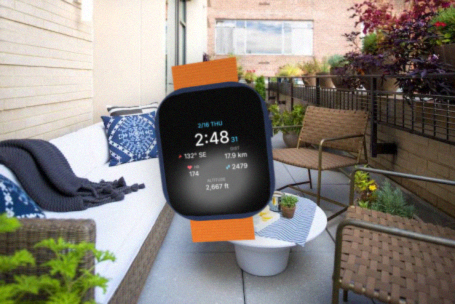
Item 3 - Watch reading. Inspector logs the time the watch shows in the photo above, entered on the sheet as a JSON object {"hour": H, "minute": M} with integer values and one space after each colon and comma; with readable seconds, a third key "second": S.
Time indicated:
{"hour": 2, "minute": 48}
